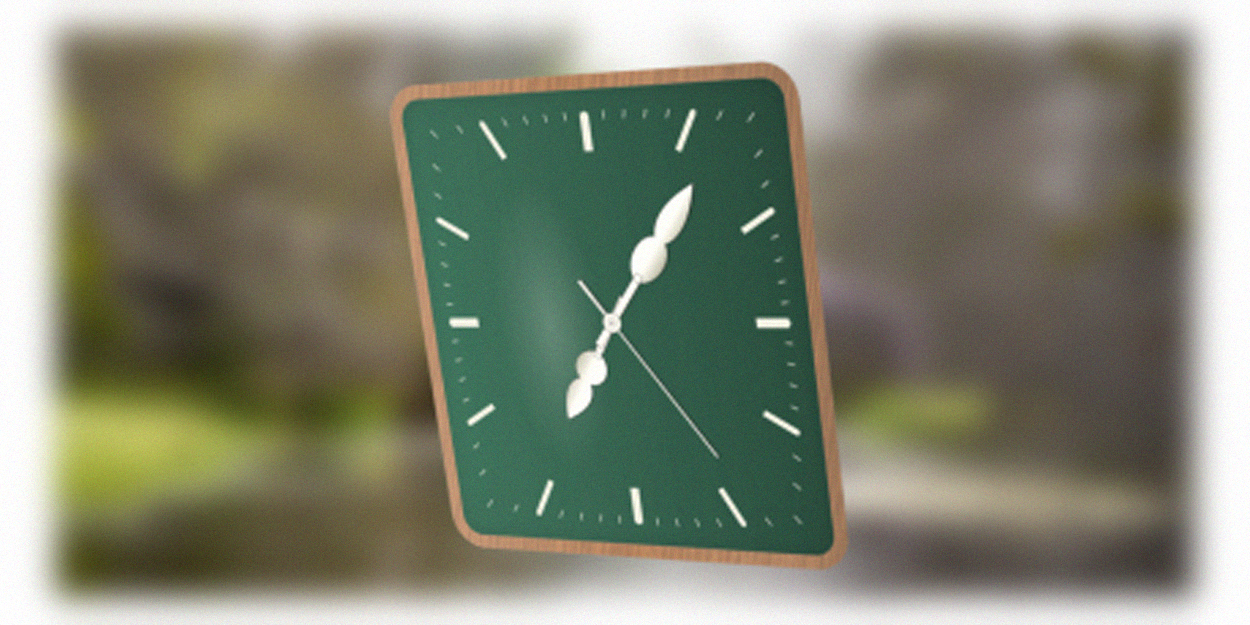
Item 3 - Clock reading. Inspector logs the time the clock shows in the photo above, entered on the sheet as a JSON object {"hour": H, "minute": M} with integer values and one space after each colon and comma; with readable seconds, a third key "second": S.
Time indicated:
{"hour": 7, "minute": 6, "second": 24}
